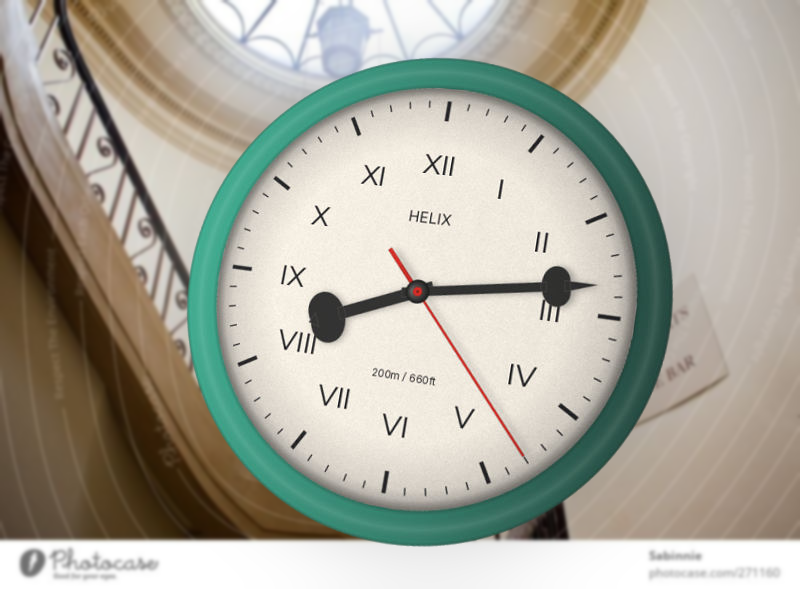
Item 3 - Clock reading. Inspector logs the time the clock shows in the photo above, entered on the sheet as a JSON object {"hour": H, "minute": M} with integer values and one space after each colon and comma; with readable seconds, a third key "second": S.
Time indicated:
{"hour": 8, "minute": 13, "second": 23}
